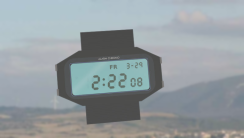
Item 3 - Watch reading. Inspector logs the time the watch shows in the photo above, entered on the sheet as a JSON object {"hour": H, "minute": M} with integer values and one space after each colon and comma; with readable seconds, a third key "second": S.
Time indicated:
{"hour": 2, "minute": 22, "second": 8}
